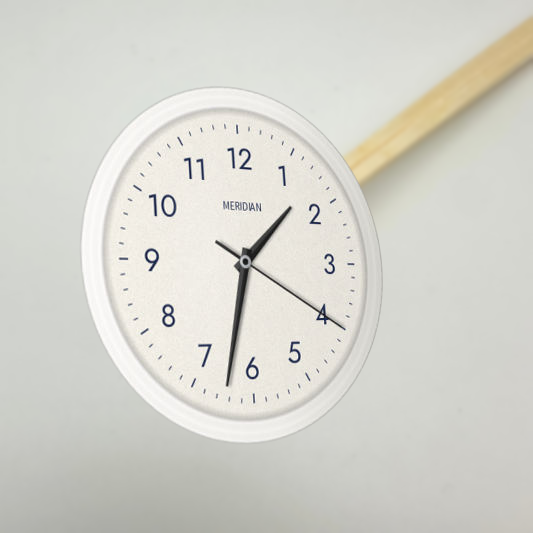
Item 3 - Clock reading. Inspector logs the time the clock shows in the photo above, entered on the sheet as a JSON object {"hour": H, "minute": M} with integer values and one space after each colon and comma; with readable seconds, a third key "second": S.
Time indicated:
{"hour": 1, "minute": 32, "second": 20}
